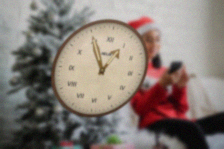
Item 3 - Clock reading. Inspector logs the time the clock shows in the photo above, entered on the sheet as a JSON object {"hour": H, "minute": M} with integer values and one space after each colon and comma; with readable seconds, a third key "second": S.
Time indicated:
{"hour": 12, "minute": 55}
